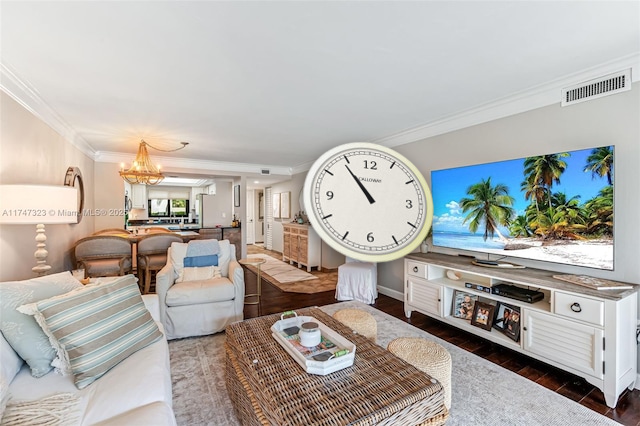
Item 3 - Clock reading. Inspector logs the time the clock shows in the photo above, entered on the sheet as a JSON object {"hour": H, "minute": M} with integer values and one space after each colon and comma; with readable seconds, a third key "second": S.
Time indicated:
{"hour": 10, "minute": 54}
